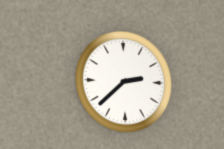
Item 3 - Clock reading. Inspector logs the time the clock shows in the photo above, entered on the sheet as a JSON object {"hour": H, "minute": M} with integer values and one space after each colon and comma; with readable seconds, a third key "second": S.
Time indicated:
{"hour": 2, "minute": 38}
